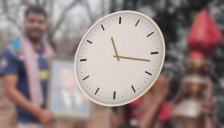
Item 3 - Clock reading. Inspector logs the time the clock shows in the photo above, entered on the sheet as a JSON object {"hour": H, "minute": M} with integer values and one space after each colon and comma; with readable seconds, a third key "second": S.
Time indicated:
{"hour": 11, "minute": 17}
